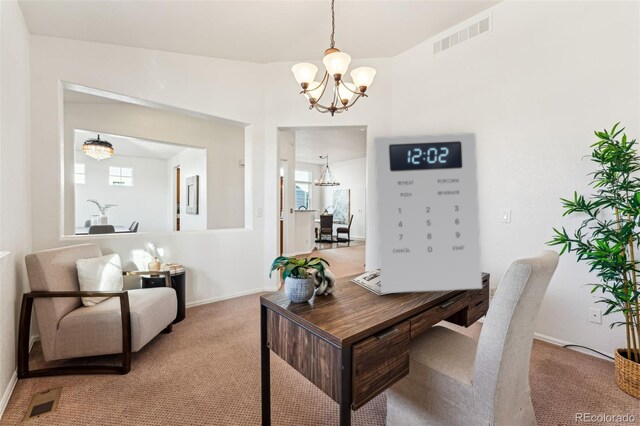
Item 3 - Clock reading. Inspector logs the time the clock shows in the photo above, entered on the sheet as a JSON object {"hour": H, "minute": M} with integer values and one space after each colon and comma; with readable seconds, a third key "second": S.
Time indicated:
{"hour": 12, "minute": 2}
